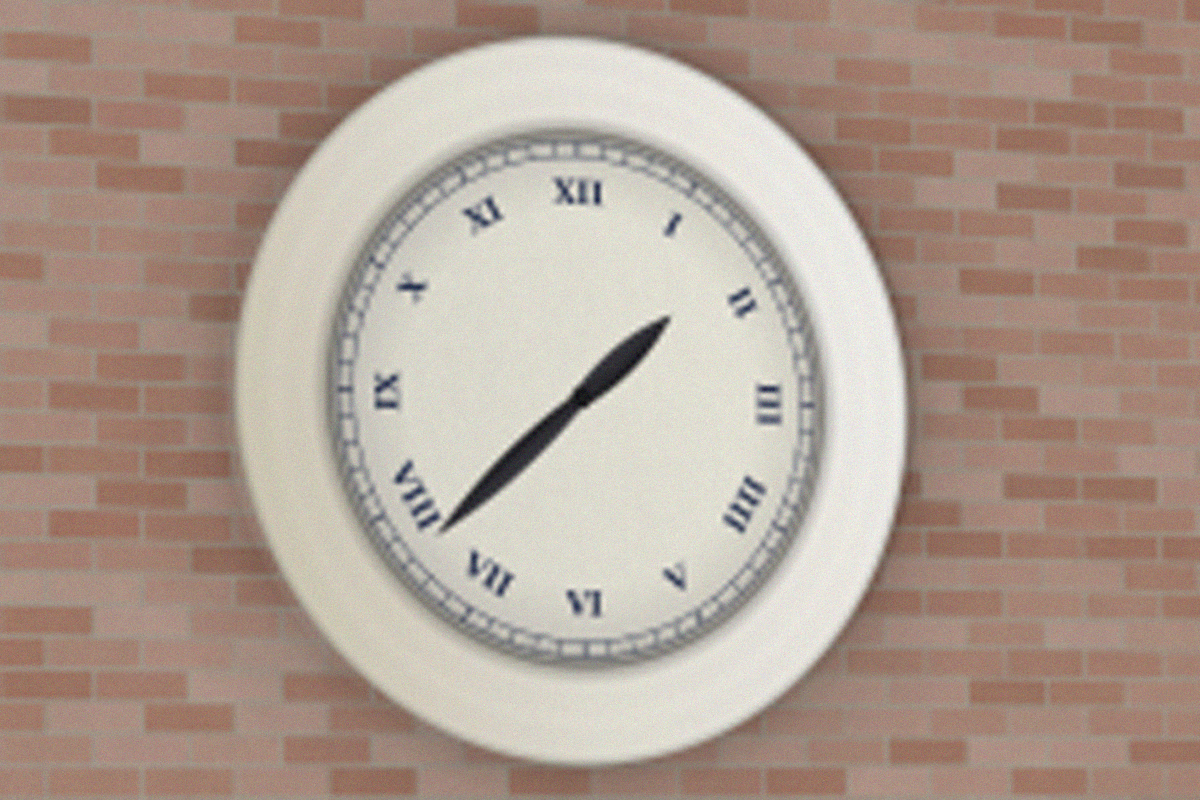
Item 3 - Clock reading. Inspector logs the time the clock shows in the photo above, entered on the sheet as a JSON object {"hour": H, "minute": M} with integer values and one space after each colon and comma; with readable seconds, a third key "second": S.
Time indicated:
{"hour": 1, "minute": 38}
